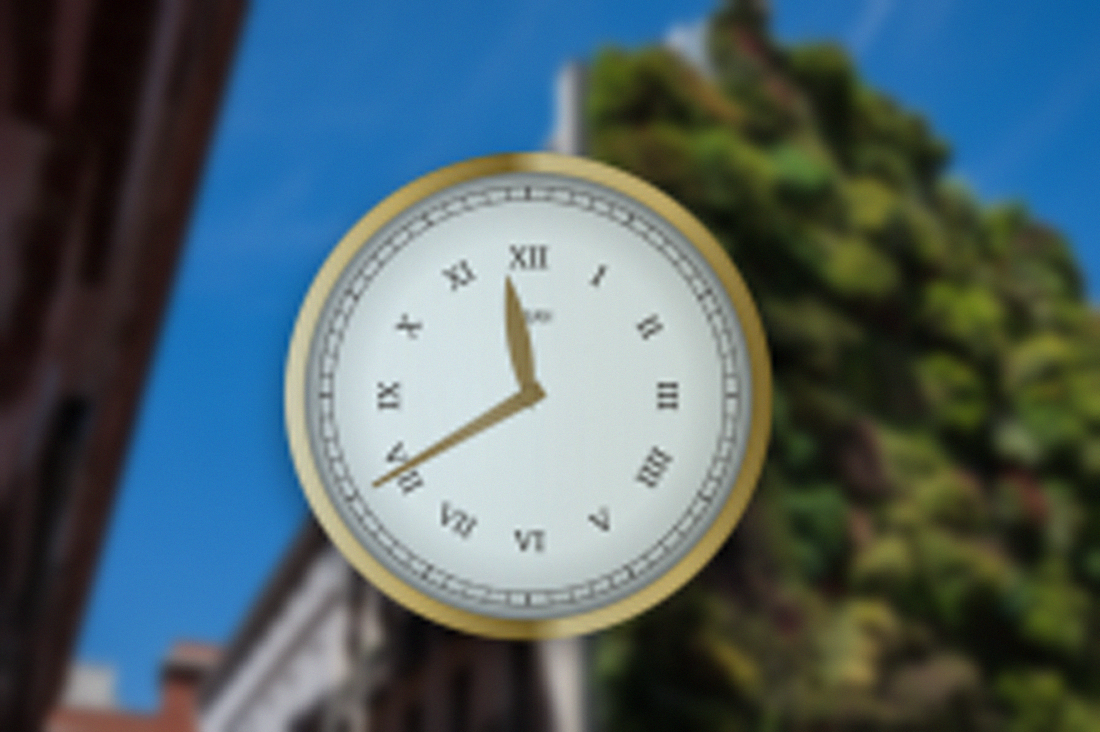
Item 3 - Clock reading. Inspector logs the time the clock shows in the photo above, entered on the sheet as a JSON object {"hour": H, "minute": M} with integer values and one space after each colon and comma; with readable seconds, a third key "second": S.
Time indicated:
{"hour": 11, "minute": 40}
